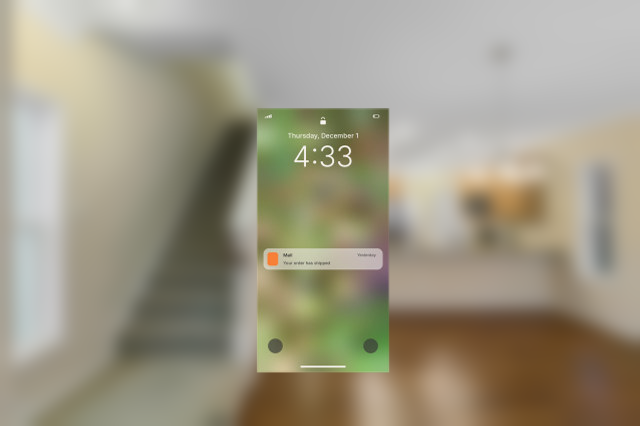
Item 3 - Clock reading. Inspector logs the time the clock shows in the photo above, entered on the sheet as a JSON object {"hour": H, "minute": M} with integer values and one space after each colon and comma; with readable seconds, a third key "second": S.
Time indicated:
{"hour": 4, "minute": 33}
